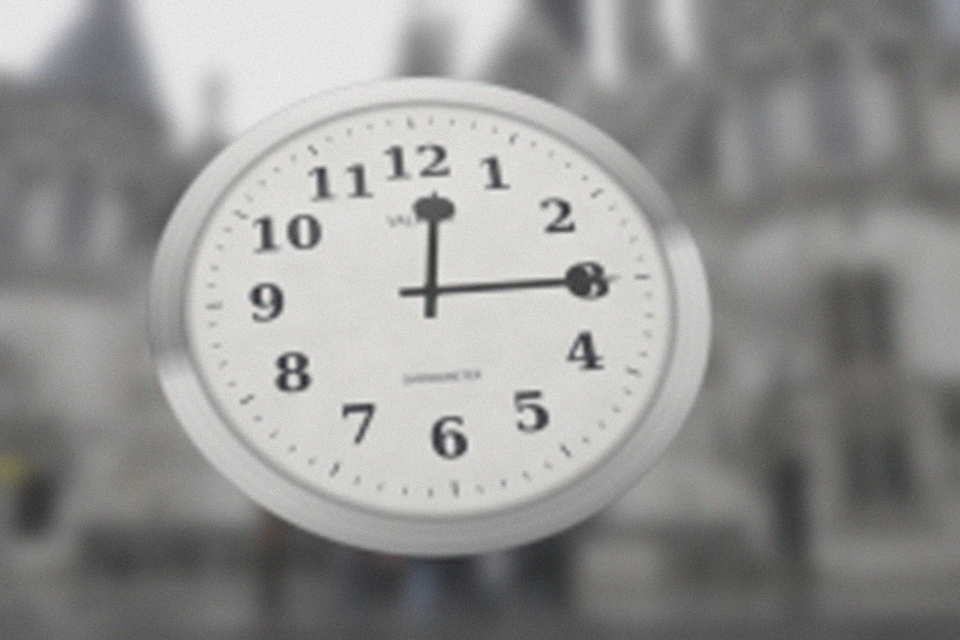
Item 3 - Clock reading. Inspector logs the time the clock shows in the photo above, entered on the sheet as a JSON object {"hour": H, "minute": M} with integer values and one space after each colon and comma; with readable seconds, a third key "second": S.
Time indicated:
{"hour": 12, "minute": 15}
